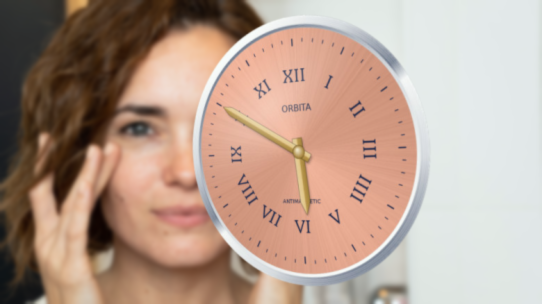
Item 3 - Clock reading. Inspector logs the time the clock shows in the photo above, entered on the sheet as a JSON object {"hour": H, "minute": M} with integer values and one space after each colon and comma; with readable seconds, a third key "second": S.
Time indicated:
{"hour": 5, "minute": 50}
